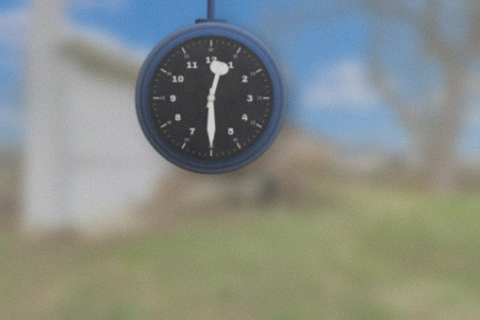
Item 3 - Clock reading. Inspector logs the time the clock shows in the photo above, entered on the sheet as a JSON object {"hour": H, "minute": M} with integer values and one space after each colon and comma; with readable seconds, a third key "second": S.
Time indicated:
{"hour": 12, "minute": 30}
